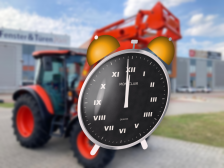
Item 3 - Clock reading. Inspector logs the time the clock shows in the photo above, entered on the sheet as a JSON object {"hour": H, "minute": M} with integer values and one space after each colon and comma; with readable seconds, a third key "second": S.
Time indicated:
{"hour": 11, "minute": 59}
